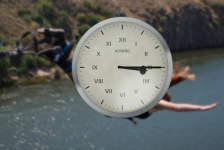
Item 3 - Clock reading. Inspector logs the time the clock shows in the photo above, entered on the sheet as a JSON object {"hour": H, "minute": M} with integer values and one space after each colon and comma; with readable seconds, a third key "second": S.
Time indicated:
{"hour": 3, "minute": 15}
